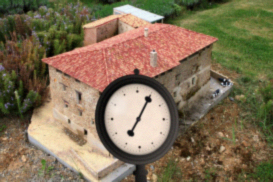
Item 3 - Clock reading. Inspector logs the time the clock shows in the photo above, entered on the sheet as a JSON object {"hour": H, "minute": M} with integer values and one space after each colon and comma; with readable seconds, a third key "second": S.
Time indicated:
{"hour": 7, "minute": 5}
